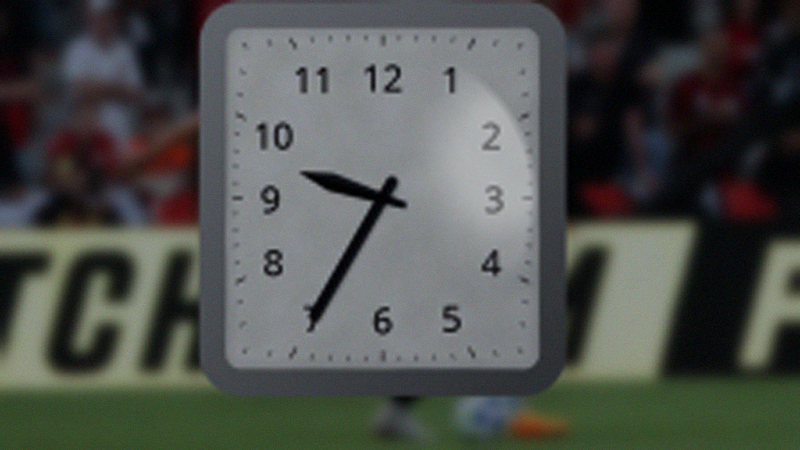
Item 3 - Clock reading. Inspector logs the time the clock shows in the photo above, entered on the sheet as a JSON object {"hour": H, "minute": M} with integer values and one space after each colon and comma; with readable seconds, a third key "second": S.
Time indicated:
{"hour": 9, "minute": 35}
